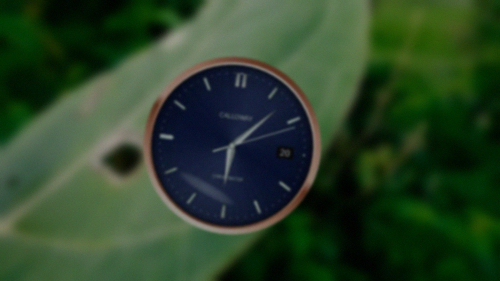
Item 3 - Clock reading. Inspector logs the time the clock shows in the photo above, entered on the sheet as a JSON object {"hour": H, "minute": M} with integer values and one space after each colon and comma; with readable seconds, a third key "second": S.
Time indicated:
{"hour": 6, "minute": 7, "second": 11}
